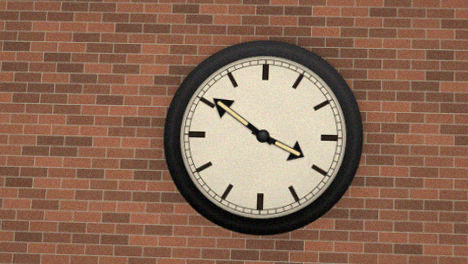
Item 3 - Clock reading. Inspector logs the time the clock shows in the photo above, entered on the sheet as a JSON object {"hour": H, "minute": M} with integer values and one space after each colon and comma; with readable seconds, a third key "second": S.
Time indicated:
{"hour": 3, "minute": 51}
